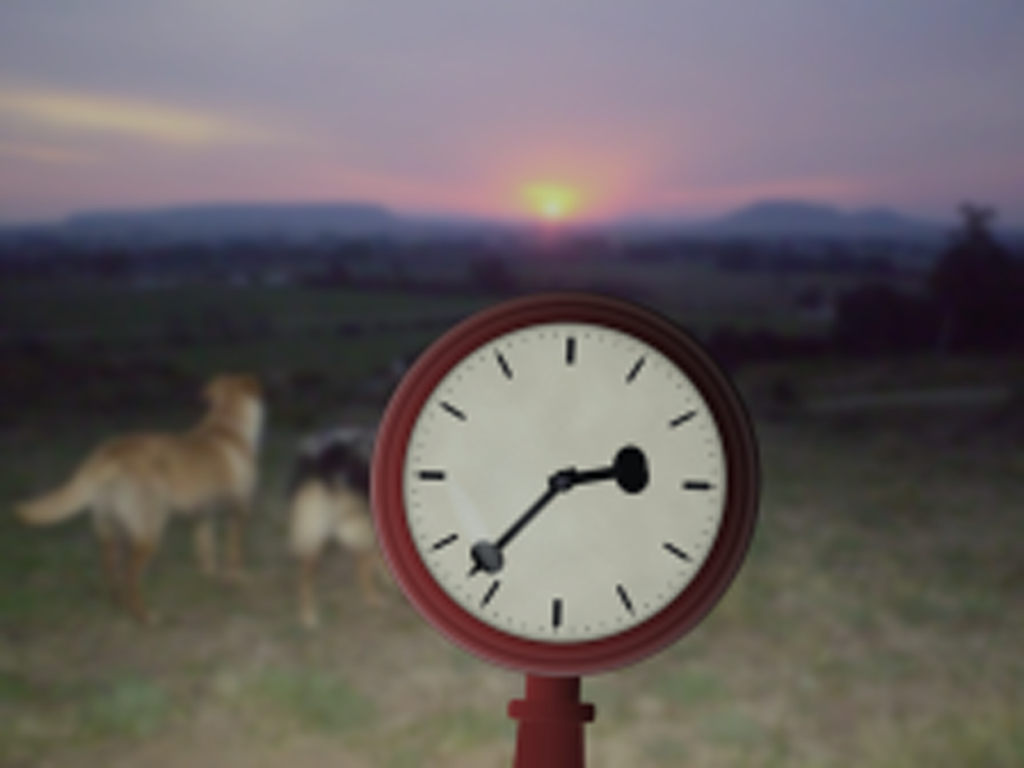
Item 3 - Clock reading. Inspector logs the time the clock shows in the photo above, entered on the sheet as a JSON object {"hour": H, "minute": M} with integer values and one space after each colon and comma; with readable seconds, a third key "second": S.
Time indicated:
{"hour": 2, "minute": 37}
